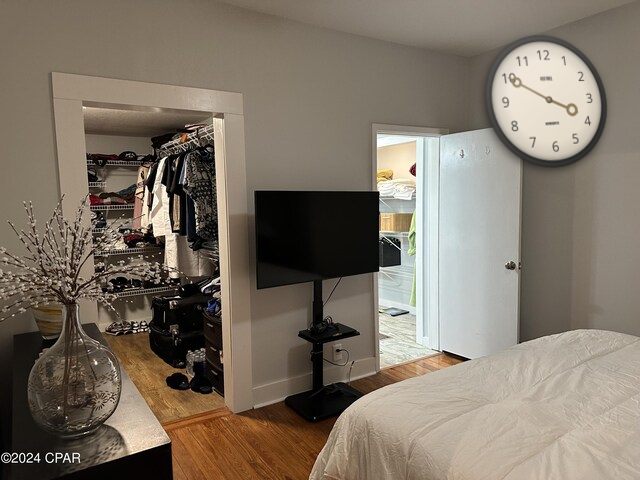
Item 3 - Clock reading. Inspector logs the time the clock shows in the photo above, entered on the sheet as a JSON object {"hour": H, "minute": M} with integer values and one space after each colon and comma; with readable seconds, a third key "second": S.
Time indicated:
{"hour": 3, "minute": 50}
